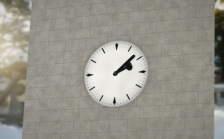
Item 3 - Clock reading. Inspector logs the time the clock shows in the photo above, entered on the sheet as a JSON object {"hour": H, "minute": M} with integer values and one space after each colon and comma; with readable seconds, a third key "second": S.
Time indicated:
{"hour": 2, "minute": 8}
